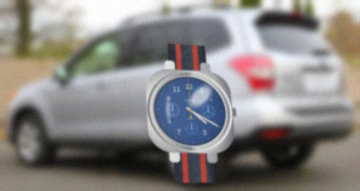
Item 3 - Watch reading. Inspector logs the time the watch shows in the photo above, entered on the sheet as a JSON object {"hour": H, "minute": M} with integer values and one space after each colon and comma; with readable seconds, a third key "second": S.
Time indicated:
{"hour": 4, "minute": 20}
